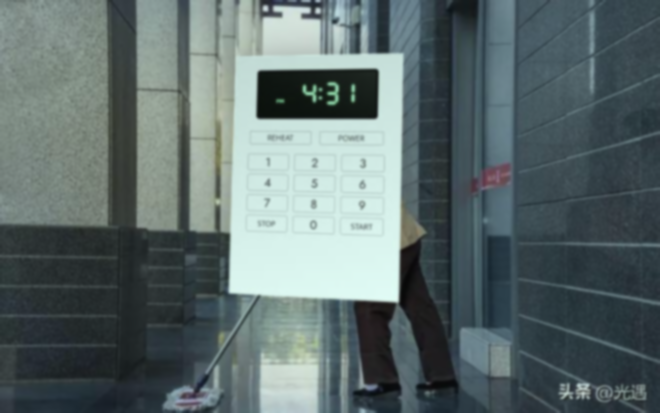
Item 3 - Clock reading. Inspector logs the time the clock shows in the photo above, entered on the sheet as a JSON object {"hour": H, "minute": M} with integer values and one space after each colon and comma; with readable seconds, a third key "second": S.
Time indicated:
{"hour": 4, "minute": 31}
